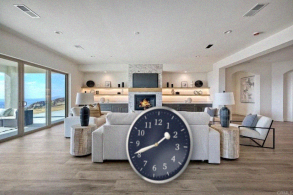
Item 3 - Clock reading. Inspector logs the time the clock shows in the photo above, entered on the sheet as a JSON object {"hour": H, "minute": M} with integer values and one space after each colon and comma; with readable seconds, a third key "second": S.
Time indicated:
{"hour": 1, "minute": 41}
